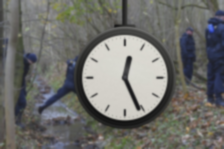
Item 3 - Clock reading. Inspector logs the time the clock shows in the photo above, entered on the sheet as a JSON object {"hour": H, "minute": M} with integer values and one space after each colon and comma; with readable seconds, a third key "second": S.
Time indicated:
{"hour": 12, "minute": 26}
